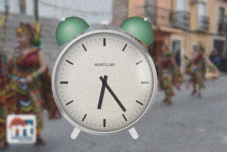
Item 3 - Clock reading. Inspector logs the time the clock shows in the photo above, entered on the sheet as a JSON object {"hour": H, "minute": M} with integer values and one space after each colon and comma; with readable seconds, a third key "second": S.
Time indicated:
{"hour": 6, "minute": 24}
